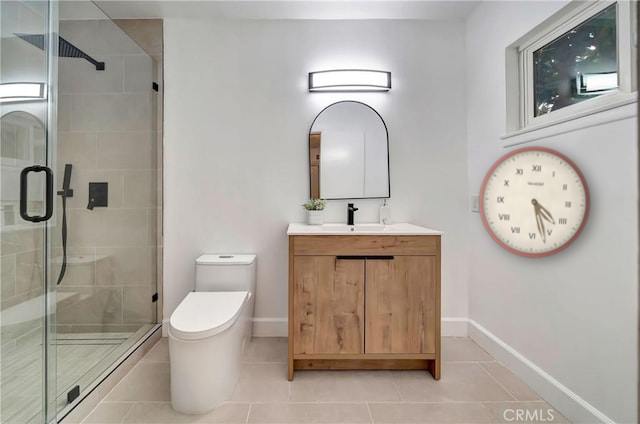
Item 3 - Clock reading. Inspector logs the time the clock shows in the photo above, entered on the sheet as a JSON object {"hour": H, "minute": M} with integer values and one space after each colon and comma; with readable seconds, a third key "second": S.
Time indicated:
{"hour": 4, "minute": 27}
